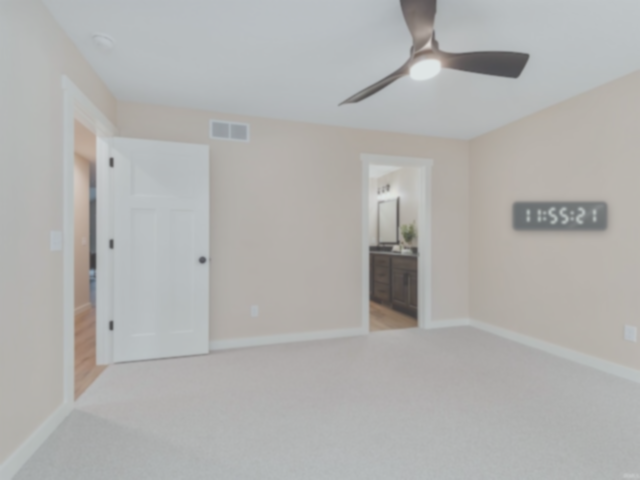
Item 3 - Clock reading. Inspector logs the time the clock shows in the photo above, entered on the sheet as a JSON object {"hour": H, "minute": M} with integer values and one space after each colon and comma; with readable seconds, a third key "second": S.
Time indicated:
{"hour": 11, "minute": 55, "second": 21}
